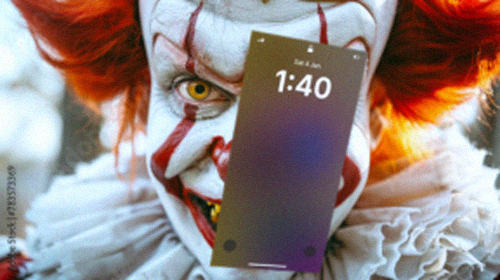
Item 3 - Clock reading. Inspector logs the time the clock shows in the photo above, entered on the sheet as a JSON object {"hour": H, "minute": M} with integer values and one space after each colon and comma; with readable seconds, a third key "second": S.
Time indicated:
{"hour": 1, "minute": 40}
